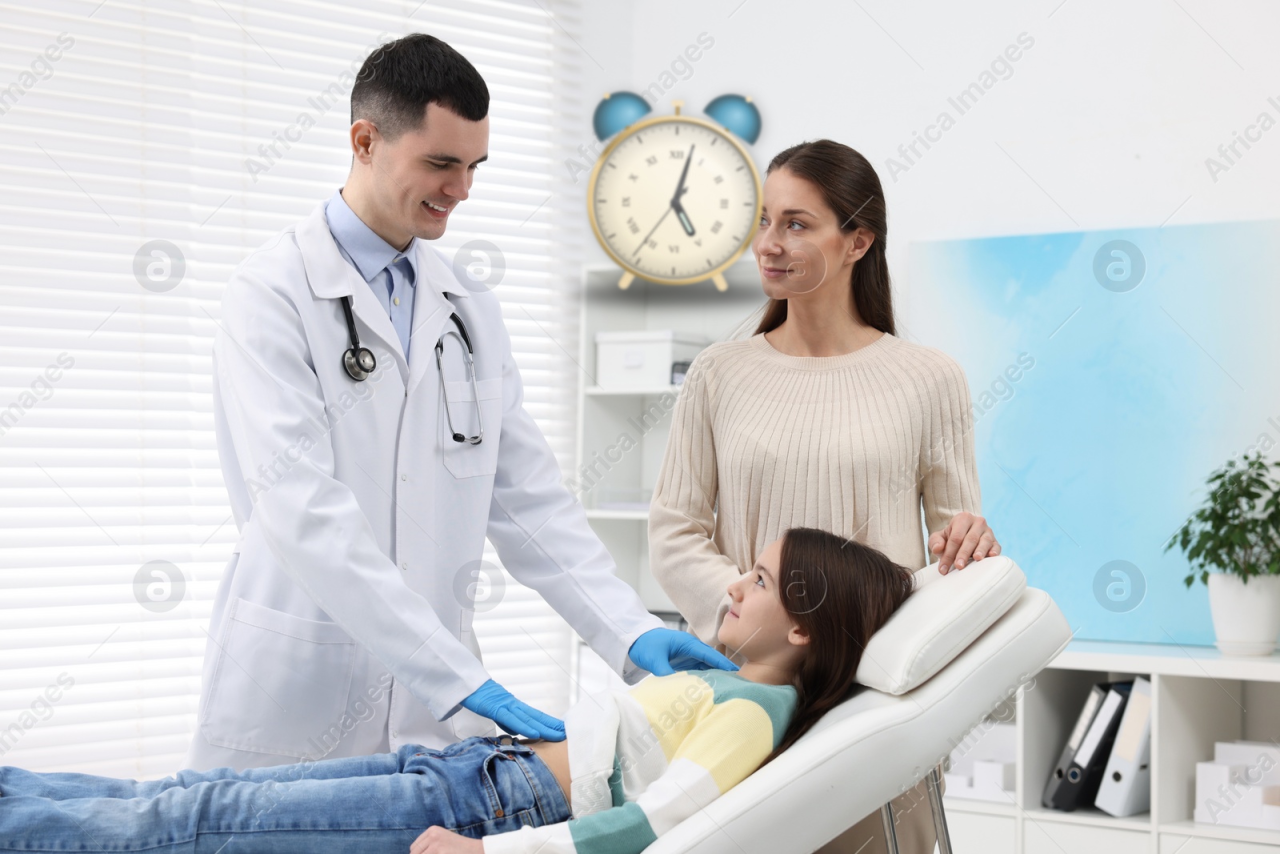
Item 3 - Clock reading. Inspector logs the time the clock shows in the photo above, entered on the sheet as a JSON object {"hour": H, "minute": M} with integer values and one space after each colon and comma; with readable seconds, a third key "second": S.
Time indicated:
{"hour": 5, "minute": 2, "second": 36}
